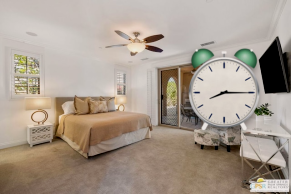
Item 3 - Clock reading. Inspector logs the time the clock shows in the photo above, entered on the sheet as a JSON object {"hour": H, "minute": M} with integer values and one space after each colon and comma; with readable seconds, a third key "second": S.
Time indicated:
{"hour": 8, "minute": 15}
